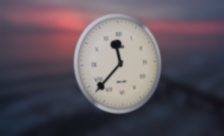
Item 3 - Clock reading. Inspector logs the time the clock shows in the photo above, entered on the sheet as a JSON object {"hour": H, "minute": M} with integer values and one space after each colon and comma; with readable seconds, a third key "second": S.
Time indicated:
{"hour": 11, "minute": 38}
